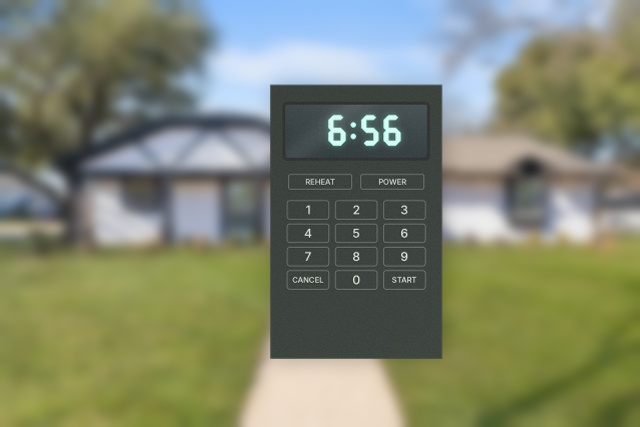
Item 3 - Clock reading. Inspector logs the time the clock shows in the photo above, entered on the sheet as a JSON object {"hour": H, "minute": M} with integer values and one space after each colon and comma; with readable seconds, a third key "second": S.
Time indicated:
{"hour": 6, "minute": 56}
